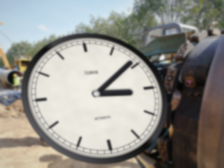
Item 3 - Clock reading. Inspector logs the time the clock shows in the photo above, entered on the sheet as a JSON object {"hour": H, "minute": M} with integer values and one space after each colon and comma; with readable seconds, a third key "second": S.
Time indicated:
{"hour": 3, "minute": 9}
